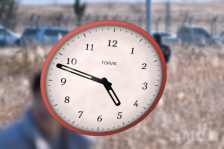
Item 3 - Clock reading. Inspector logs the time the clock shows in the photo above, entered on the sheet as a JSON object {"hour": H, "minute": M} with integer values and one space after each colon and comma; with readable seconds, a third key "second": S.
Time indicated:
{"hour": 4, "minute": 48}
